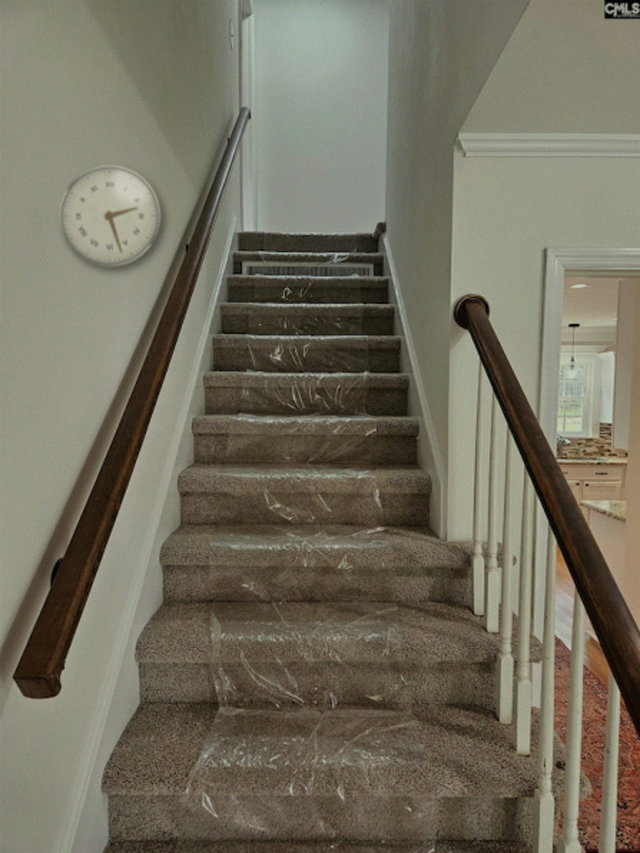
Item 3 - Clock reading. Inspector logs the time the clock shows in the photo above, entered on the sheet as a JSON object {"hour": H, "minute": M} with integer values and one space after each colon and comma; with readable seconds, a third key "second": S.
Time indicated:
{"hour": 2, "minute": 27}
